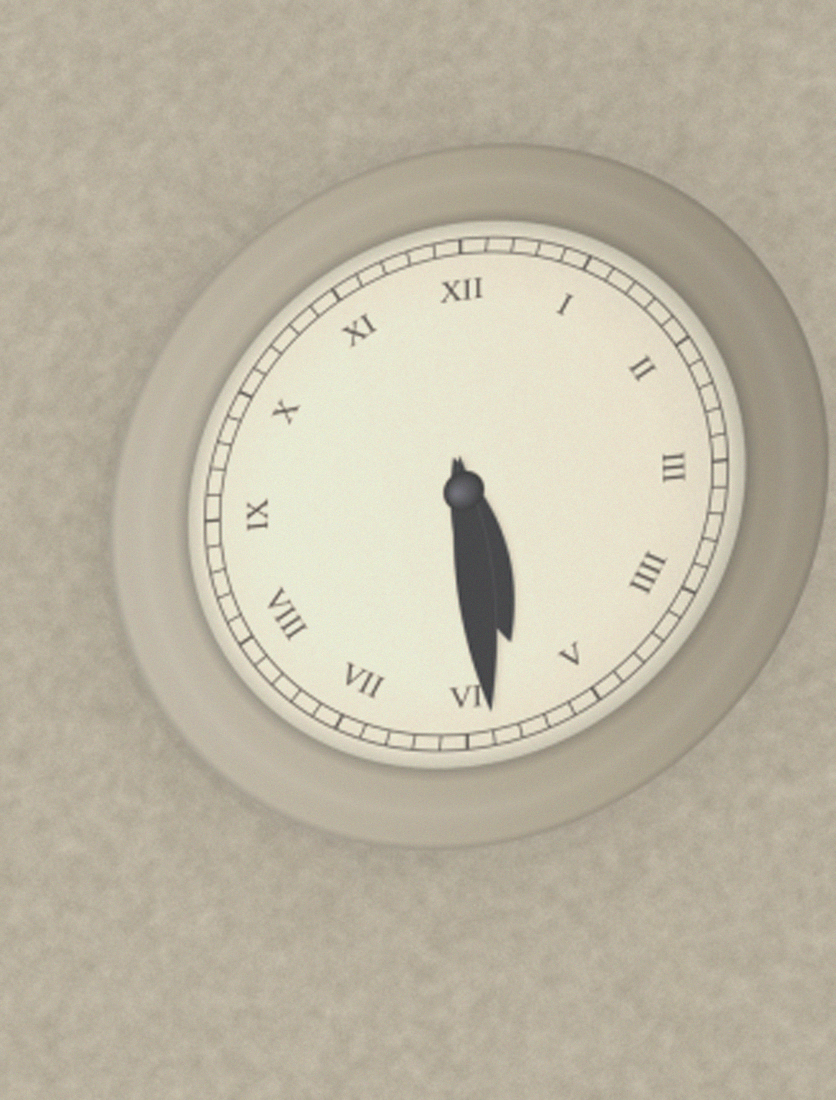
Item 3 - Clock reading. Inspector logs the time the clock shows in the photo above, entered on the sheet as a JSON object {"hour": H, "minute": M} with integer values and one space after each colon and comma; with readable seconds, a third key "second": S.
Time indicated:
{"hour": 5, "minute": 29}
